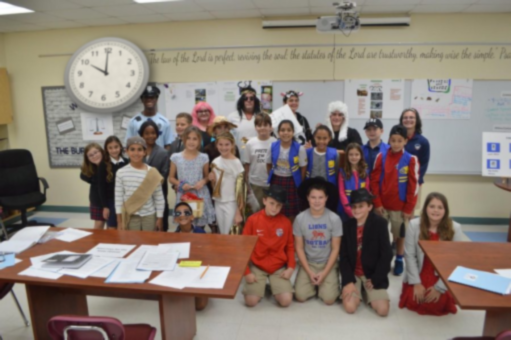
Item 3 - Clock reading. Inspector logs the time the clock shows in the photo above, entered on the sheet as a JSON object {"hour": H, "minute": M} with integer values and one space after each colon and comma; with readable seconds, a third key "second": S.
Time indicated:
{"hour": 10, "minute": 0}
